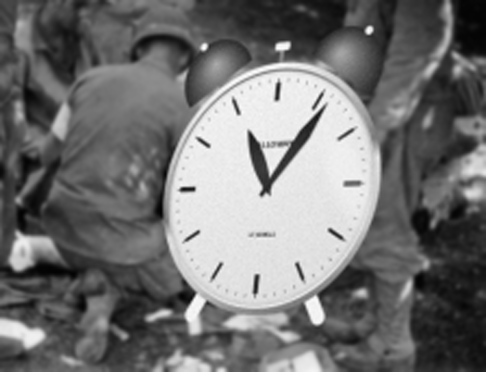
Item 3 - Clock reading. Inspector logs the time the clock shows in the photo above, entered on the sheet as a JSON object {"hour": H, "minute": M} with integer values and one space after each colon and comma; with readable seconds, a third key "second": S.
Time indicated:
{"hour": 11, "minute": 6}
